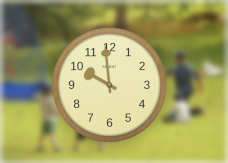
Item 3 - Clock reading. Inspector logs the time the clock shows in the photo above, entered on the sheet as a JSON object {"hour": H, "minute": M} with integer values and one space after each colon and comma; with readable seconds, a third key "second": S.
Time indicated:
{"hour": 9, "minute": 59}
